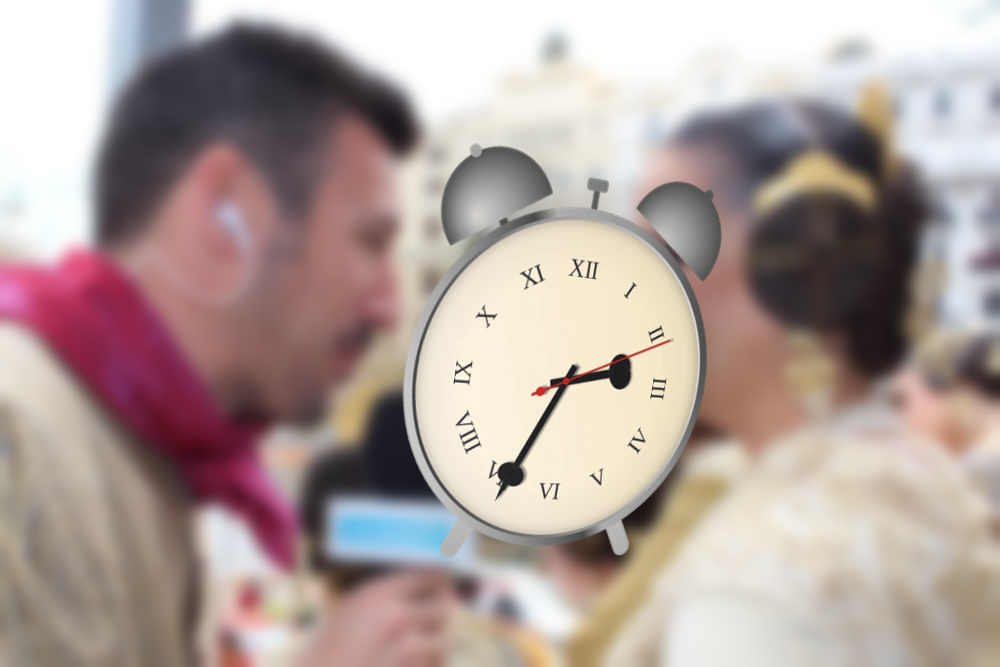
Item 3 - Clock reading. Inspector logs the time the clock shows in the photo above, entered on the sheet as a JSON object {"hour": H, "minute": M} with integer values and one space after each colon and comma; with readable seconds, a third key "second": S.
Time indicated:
{"hour": 2, "minute": 34, "second": 11}
